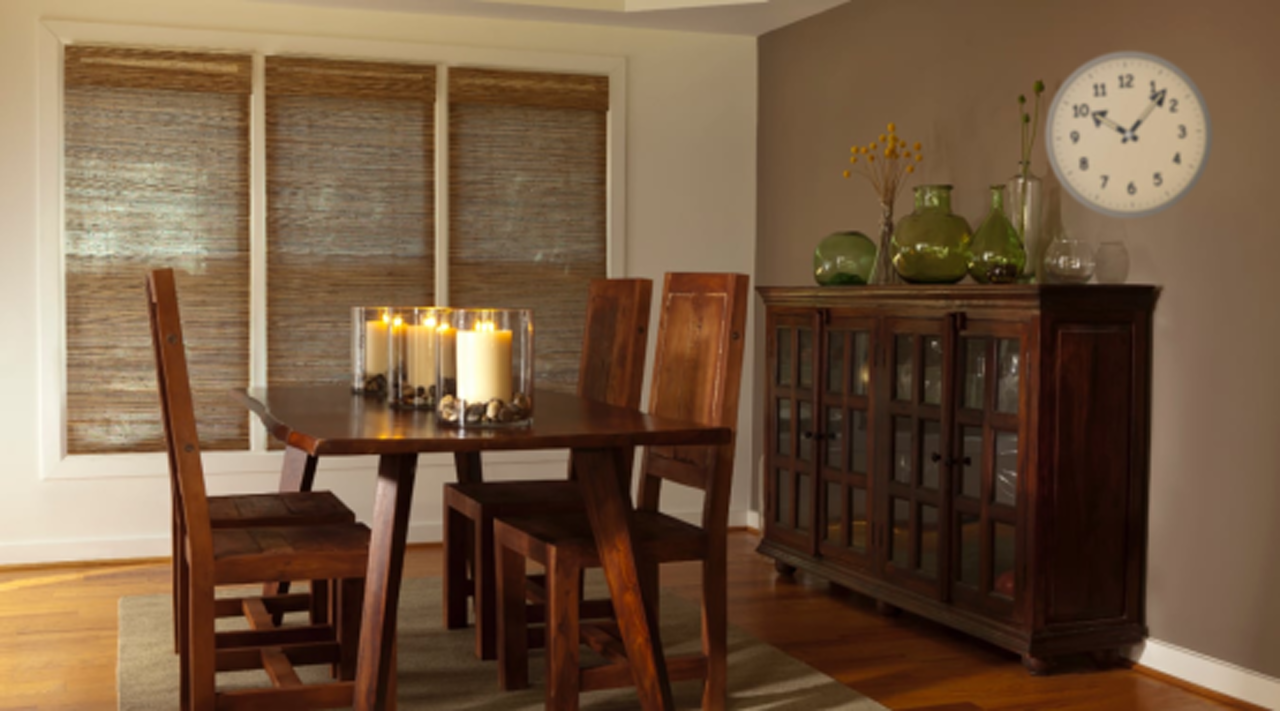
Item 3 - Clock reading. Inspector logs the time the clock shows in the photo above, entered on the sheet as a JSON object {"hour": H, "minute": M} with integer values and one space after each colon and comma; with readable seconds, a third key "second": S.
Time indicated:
{"hour": 10, "minute": 7}
